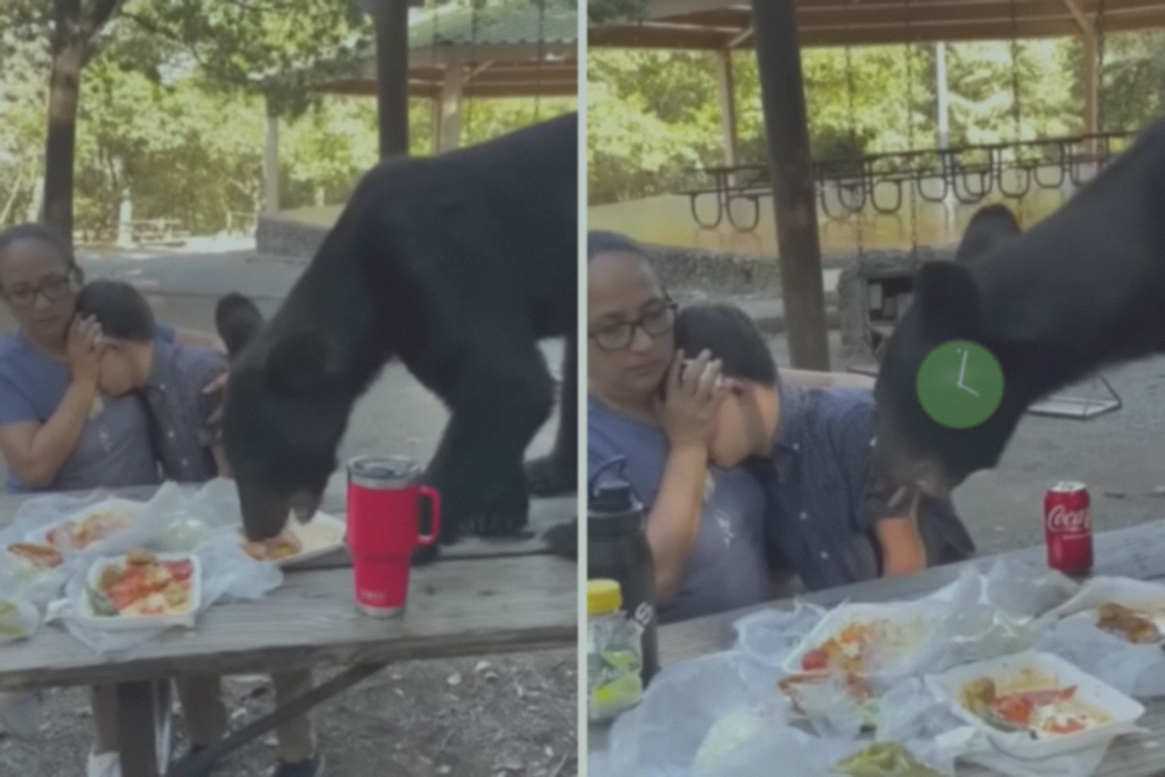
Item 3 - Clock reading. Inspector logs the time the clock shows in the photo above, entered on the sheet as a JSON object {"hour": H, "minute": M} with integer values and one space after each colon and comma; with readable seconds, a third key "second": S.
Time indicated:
{"hour": 4, "minute": 2}
